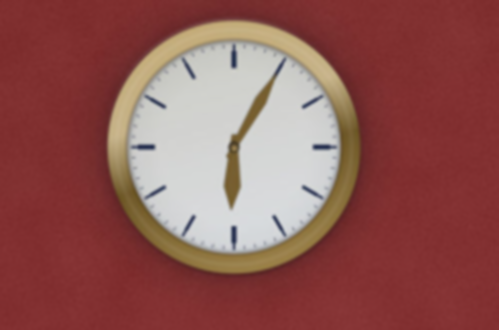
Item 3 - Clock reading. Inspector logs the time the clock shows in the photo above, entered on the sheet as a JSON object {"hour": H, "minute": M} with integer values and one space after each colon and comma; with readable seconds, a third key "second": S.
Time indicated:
{"hour": 6, "minute": 5}
